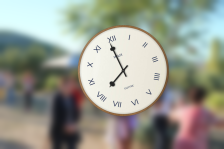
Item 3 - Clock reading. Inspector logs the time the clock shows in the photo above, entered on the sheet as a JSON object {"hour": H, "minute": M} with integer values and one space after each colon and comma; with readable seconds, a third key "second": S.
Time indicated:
{"hour": 7, "minute": 59}
